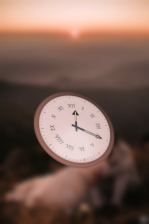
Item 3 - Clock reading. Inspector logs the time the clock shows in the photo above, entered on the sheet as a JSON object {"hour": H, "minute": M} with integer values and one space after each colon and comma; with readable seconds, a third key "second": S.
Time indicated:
{"hour": 12, "minute": 20}
